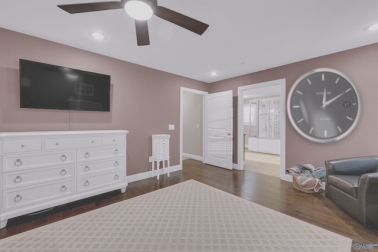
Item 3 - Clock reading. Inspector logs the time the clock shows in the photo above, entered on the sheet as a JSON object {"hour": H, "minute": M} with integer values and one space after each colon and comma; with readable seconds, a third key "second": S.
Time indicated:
{"hour": 12, "minute": 10}
